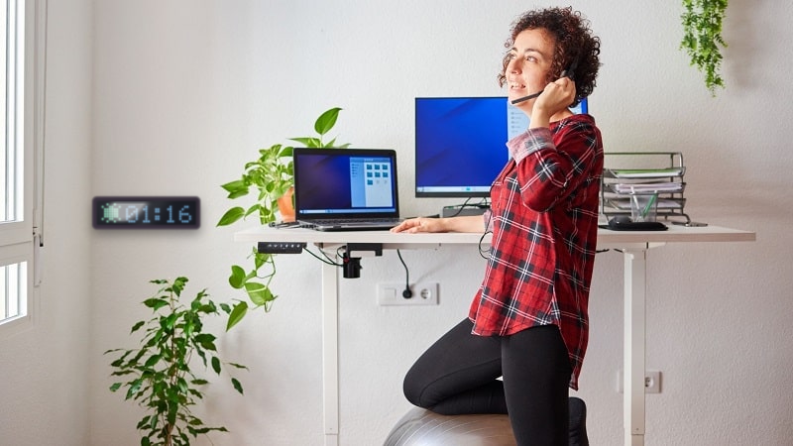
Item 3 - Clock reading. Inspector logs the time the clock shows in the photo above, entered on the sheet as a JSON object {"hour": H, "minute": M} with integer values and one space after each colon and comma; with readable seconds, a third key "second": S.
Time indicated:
{"hour": 1, "minute": 16}
